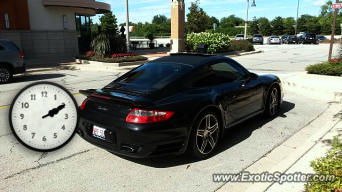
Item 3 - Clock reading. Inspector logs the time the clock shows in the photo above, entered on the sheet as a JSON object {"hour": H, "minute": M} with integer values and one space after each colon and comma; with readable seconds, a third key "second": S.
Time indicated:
{"hour": 2, "minute": 10}
